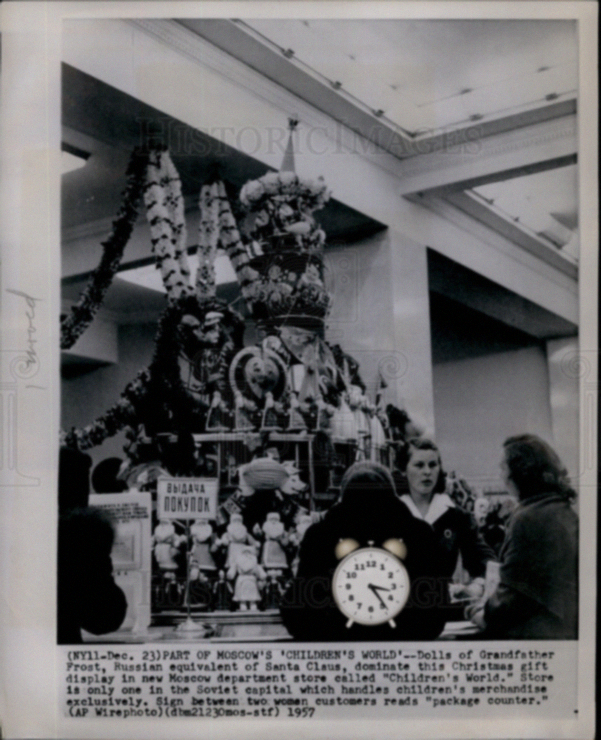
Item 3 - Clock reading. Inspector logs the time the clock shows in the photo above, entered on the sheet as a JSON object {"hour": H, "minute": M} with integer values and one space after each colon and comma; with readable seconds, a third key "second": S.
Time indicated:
{"hour": 3, "minute": 24}
